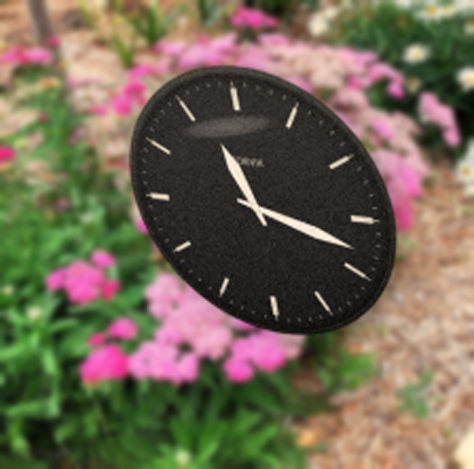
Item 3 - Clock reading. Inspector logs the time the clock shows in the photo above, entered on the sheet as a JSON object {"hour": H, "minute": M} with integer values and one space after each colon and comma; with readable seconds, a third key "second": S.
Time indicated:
{"hour": 11, "minute": 18}
